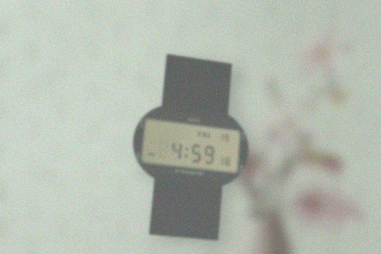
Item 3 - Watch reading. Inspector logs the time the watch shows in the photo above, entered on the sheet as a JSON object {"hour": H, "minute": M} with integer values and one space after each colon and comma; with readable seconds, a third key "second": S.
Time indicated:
{"hour": 4, "minute": 59}
